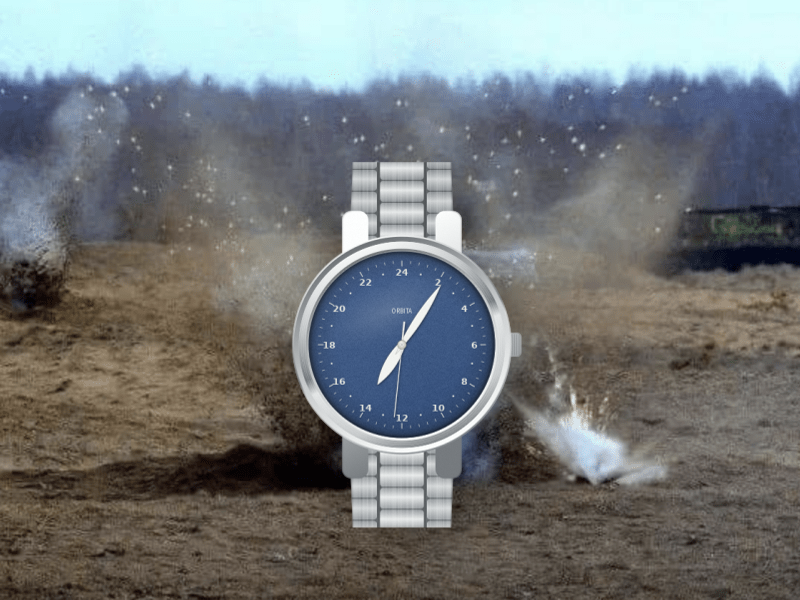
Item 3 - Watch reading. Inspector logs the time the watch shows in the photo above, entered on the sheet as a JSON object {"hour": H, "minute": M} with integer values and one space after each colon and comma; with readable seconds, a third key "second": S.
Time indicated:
{"hour": 14, "minute": 5, "second": 31}
